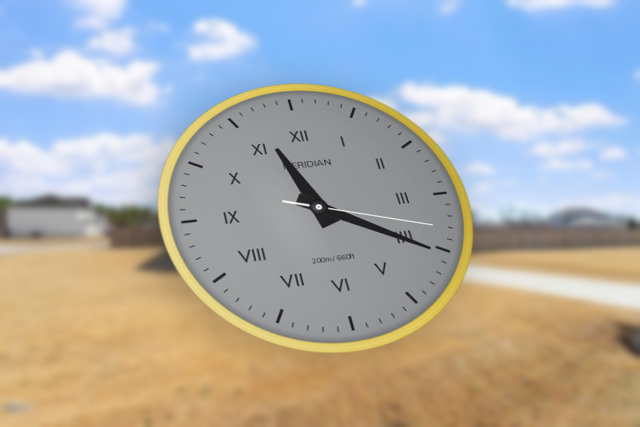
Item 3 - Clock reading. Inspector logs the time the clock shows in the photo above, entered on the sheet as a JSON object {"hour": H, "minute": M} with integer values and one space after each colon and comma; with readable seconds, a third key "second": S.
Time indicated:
{"hour": 11, "minute": 20, "second": 18}
